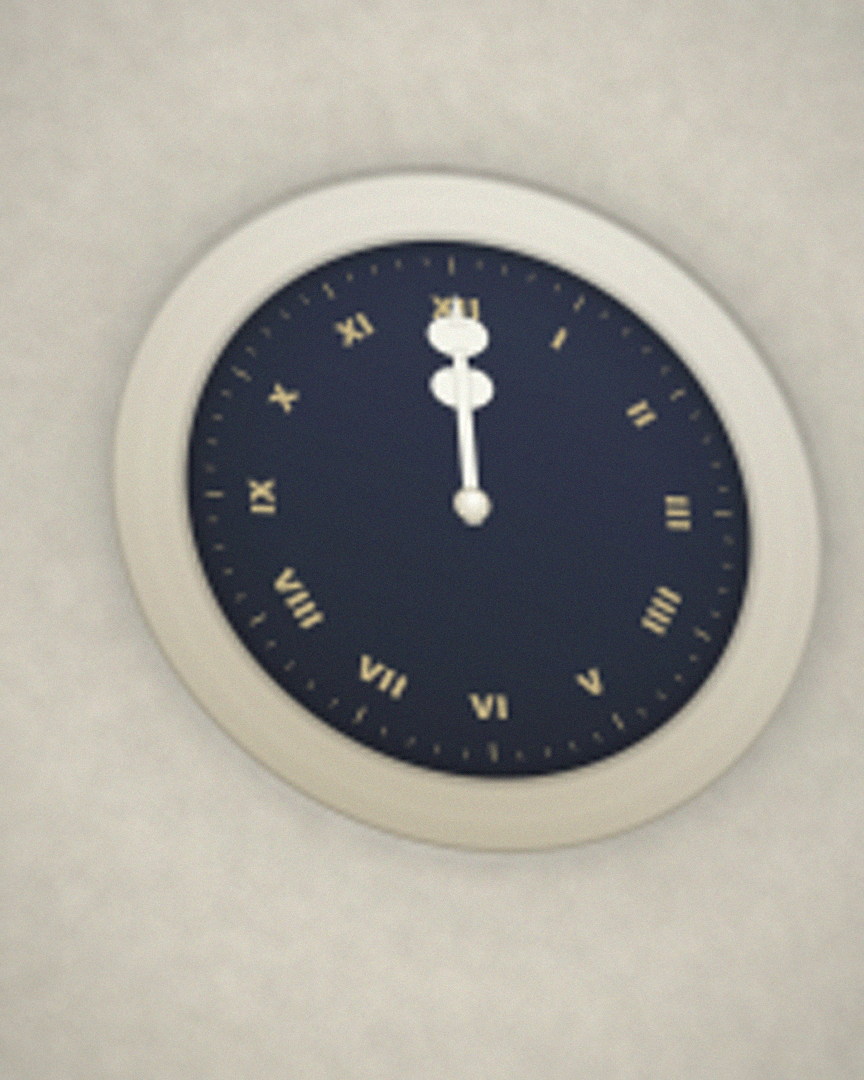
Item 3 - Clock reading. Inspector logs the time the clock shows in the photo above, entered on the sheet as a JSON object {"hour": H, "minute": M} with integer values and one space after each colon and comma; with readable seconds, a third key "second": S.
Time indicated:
{"hour": 12, "minute": 0}
